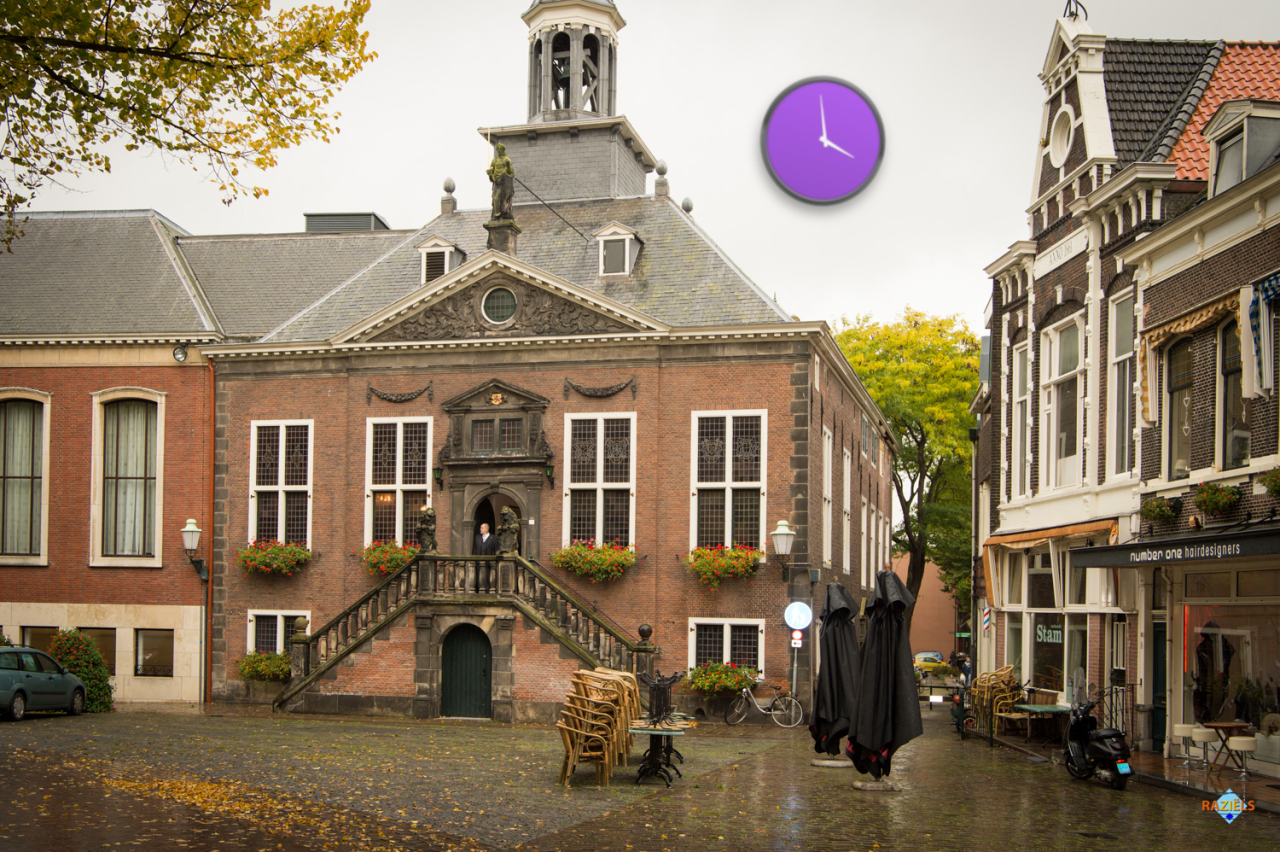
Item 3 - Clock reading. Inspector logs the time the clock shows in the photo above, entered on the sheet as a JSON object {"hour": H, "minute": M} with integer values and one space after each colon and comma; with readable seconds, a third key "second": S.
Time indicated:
{"hour": 3, "minute": 59}
